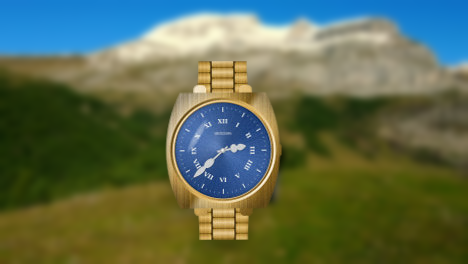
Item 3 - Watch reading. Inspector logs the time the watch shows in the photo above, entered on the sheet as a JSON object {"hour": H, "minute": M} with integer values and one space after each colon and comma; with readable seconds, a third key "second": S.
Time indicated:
{"hour": 2, "minute": 38}
